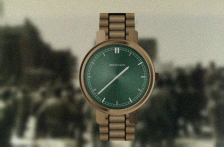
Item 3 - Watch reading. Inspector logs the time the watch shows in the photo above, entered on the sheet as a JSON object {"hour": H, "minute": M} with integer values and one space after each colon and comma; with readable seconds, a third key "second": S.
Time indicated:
{"hour": 1, "minute": 38}
